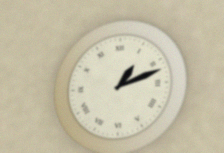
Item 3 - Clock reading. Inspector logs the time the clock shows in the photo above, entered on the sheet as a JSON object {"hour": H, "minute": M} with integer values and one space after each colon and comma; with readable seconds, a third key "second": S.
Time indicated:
{"hour": 1, "minute": 12}
